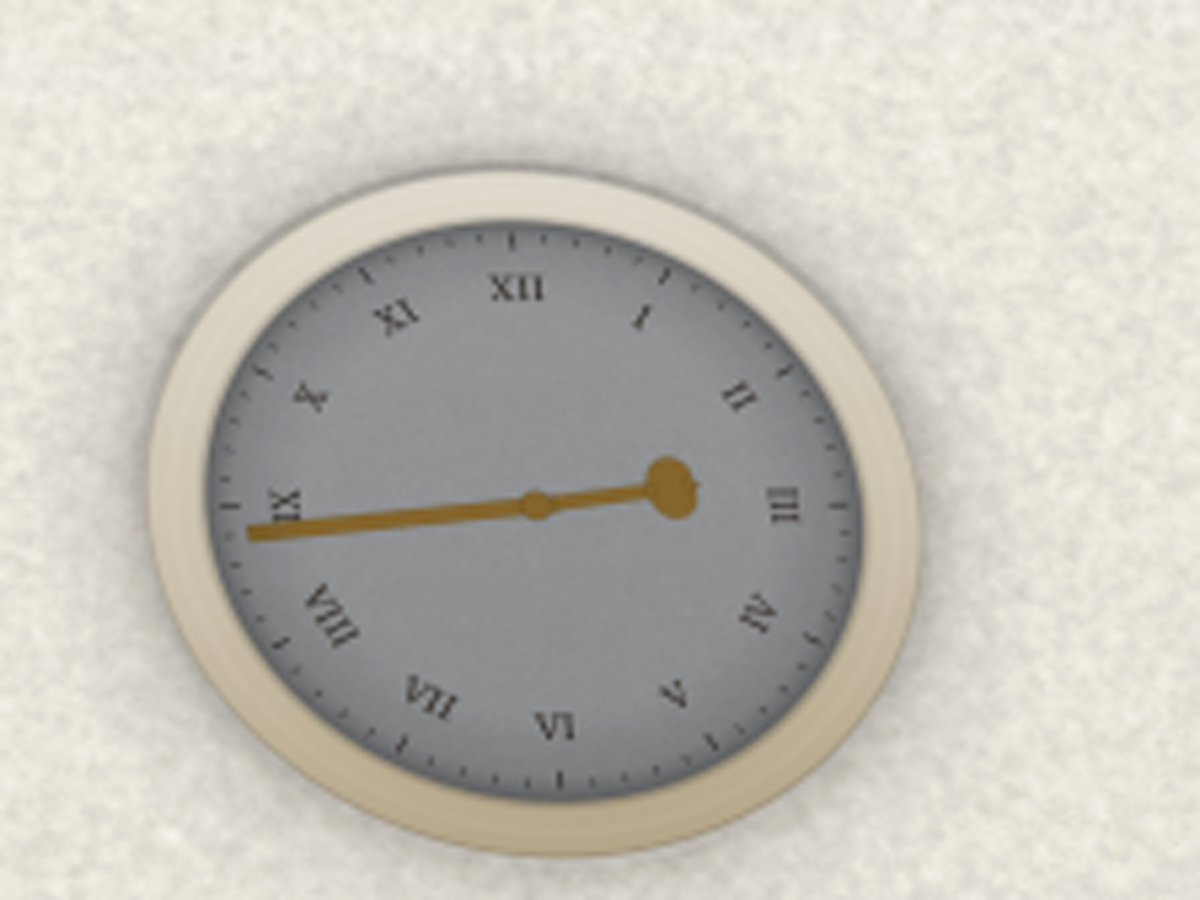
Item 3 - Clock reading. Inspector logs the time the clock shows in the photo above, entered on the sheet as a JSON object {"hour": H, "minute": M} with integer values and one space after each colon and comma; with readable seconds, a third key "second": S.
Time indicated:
{"hour": 2, "minute": 44}
